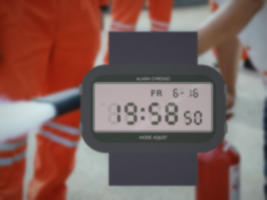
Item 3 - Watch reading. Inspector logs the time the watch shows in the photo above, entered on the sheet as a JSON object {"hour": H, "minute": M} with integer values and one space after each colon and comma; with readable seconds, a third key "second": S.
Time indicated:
{"hour": 19, "minute": 58, "second": 50}
